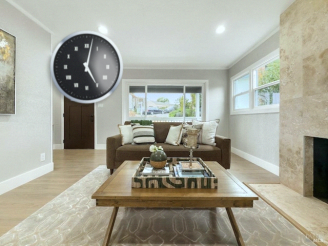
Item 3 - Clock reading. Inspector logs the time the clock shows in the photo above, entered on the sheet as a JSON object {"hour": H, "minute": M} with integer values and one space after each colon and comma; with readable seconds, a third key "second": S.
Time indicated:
{"hour": 5, "minute": 2}
